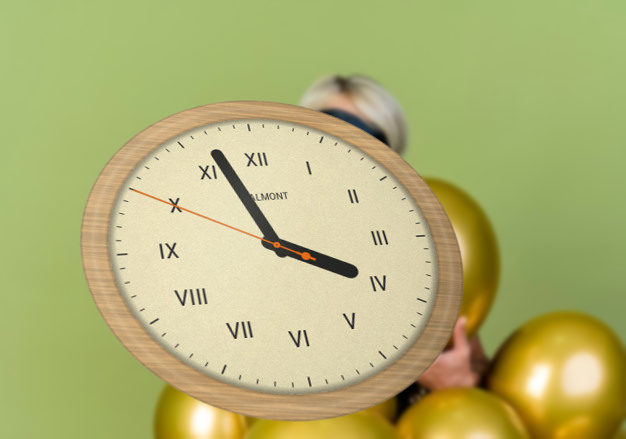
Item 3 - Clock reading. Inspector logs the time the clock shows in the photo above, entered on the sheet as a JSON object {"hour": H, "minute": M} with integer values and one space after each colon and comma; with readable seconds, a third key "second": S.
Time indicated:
{"hour": 3, "minute": 56, "second": 50}
